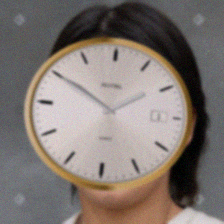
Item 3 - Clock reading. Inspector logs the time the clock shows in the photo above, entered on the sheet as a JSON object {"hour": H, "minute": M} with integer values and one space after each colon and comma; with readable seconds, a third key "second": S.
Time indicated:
{"hour": 1, "minute": 50}
